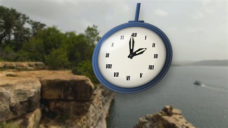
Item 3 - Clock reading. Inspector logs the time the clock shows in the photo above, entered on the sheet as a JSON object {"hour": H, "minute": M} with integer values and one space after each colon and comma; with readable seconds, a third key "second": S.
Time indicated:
{"hour": 1, "minute": 59}
